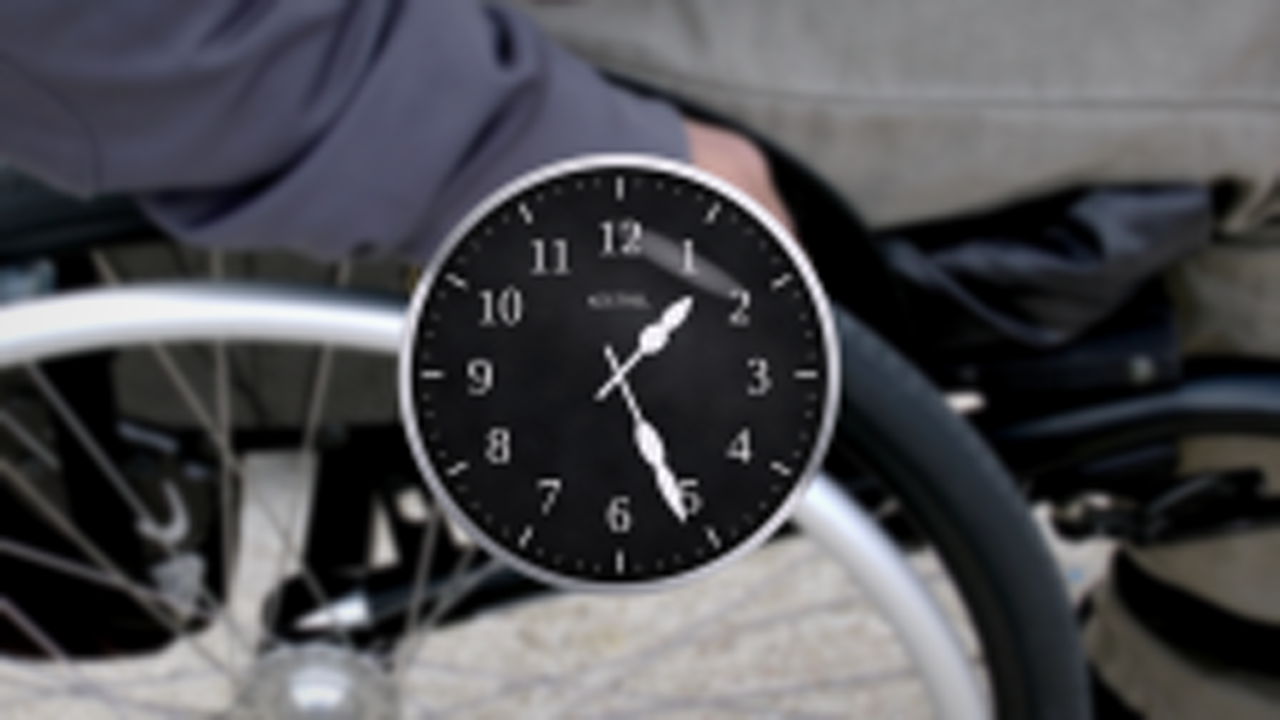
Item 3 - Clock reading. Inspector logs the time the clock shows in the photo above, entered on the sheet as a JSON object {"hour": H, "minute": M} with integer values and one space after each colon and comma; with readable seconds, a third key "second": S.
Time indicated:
{"hour": 1, "minute": 26}
